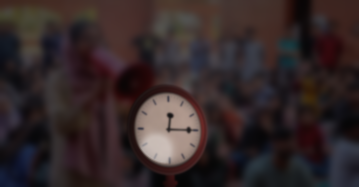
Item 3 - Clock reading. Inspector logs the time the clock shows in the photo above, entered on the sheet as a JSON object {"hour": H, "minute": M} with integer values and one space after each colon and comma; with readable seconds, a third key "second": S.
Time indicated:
{"hour": 12, "minute": 15}
